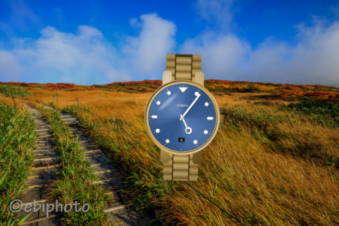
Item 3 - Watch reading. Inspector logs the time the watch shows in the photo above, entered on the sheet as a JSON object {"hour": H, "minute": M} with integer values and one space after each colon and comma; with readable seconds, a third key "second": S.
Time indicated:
{"hour": 5, "minute": 6}
